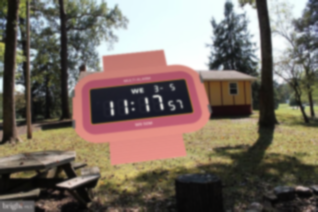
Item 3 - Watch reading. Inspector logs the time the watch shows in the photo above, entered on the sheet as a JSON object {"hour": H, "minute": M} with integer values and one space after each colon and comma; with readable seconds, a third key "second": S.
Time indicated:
{"hour": 11, "minute": 17}
